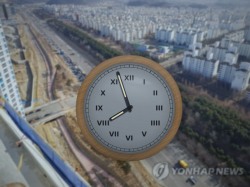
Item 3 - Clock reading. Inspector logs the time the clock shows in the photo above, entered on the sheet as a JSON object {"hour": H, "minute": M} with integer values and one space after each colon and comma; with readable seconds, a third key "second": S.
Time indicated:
{"hour": 7, "minute": 57}
